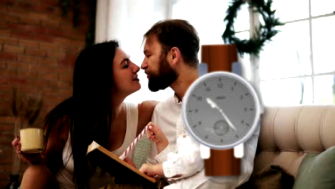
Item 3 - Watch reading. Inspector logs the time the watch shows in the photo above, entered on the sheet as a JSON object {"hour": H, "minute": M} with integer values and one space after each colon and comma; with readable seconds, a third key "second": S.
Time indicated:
{"hour": 10, "minute": 24}
